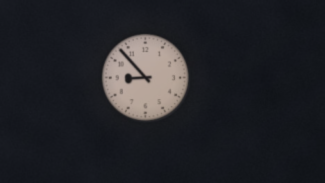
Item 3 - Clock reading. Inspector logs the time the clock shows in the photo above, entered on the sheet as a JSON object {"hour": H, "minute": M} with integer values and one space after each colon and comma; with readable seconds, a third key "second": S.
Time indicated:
{"hour": 8, "minute": 53}
